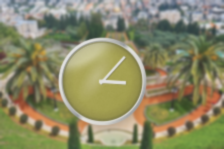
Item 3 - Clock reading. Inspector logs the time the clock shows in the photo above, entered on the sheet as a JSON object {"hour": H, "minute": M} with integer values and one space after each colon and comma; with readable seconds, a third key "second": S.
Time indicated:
{"hour": 3, "minute": 7}
